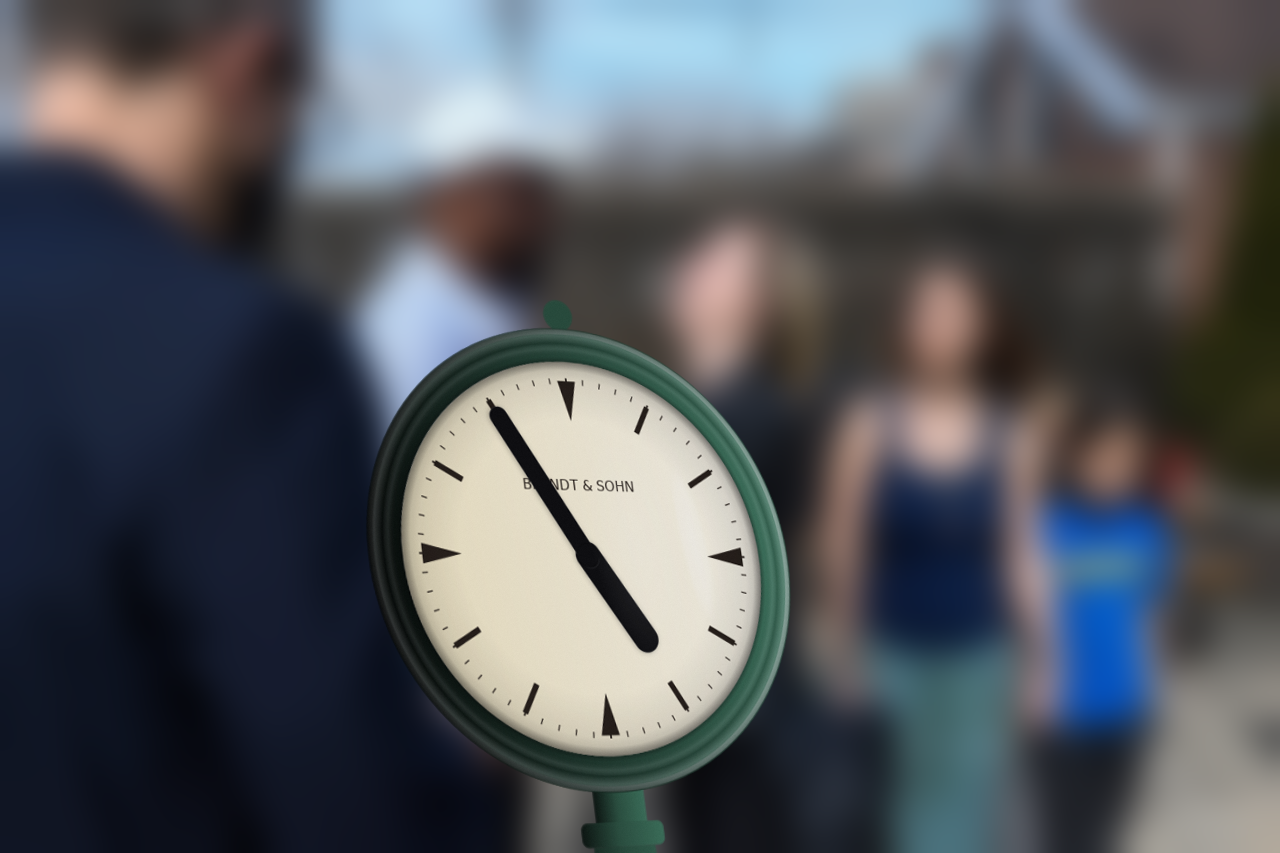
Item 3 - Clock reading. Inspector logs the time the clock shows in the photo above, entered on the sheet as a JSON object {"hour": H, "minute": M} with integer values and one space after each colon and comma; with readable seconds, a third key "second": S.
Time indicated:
{"hour": 4, "minute": 55}
